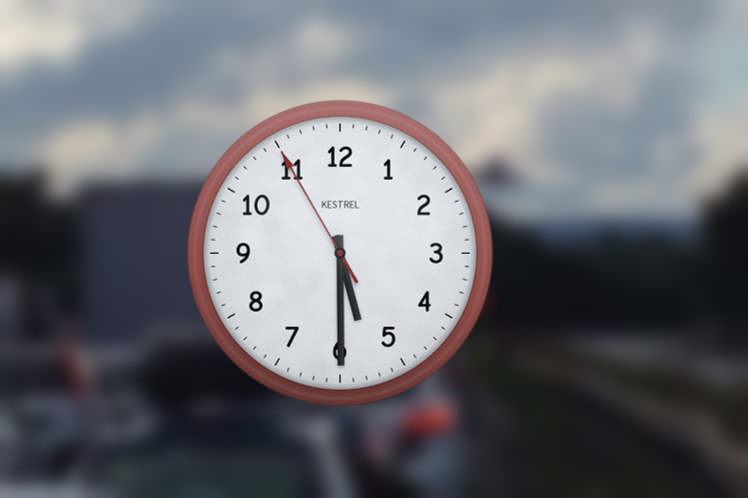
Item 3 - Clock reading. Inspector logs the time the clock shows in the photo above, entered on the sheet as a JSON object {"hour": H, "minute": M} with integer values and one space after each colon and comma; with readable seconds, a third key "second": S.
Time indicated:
{"hour": 5, "minute": 29, "second": 55}
